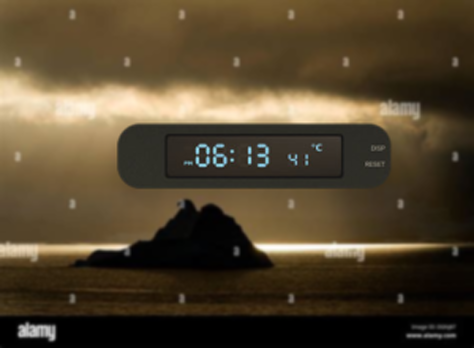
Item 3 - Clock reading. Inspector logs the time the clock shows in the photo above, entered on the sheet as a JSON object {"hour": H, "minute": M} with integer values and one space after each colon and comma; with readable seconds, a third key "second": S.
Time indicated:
{"hour": 6, "minute": 13}
